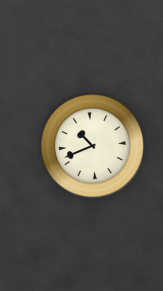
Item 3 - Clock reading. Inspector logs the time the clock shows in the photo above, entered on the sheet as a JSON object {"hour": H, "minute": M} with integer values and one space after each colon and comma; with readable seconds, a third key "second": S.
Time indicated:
{"hour": 10, "minute": 42}
